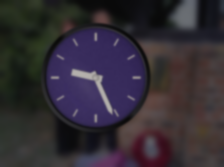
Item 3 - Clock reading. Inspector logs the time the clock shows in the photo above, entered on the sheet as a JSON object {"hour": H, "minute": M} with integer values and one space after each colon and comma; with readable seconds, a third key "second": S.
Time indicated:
{"hour": 9, "minute": 26}
